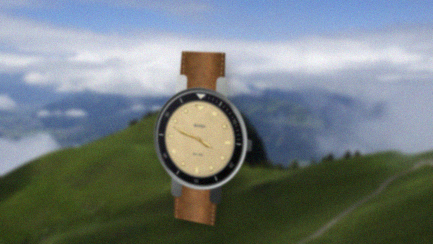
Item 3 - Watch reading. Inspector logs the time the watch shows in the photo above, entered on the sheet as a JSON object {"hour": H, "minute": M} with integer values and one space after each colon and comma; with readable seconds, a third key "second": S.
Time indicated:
{"hour": 3, "minute": 48}
